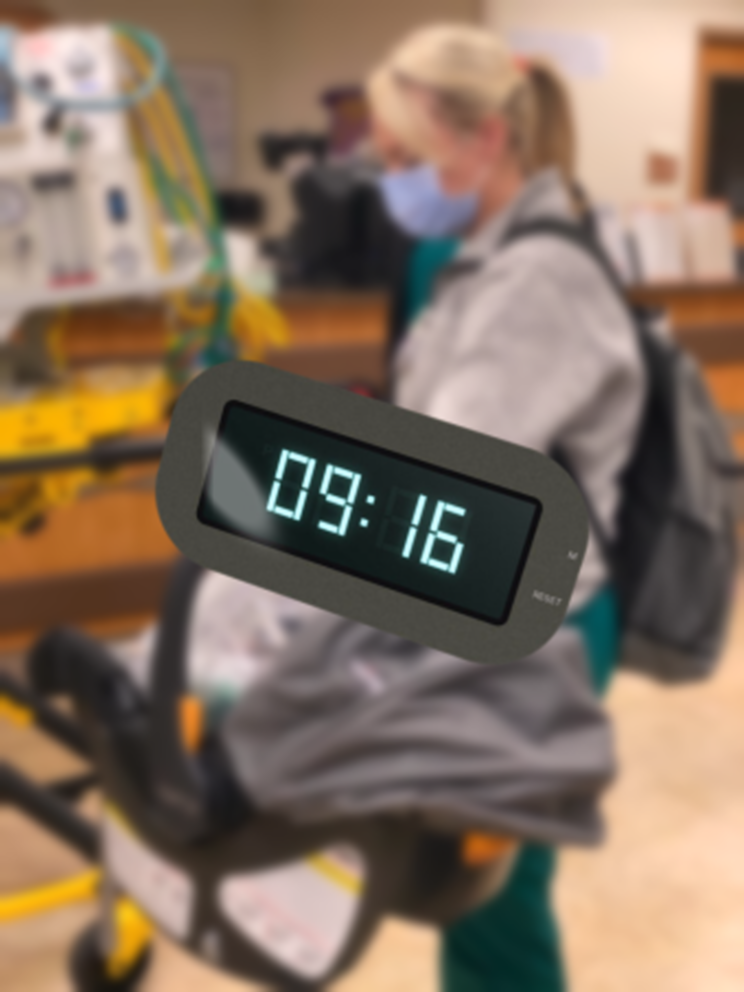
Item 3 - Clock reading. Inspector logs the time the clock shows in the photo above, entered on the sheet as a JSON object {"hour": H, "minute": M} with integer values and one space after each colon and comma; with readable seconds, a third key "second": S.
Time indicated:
{"hour": 9, "minute": 16}
